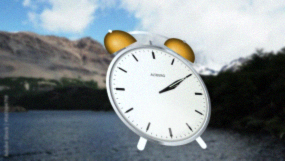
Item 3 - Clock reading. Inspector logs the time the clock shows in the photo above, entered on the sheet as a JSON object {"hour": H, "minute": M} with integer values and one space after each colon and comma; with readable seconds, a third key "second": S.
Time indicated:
{"hour": 2, "minute": 10}
